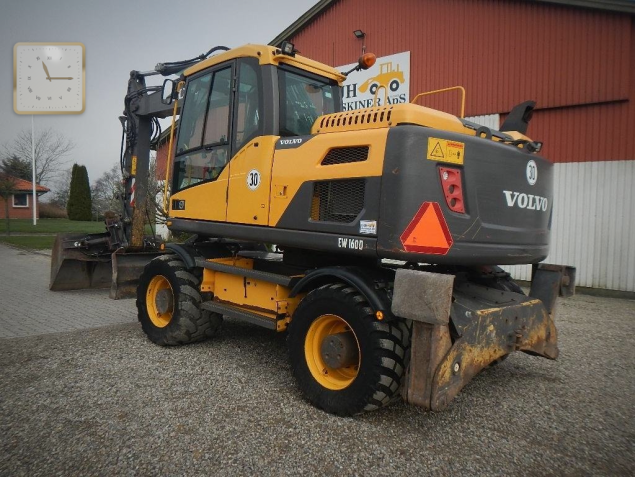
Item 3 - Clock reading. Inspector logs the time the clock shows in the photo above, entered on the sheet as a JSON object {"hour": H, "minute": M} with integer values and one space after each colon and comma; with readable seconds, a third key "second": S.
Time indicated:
{"hour": 11, "minute": 15}
